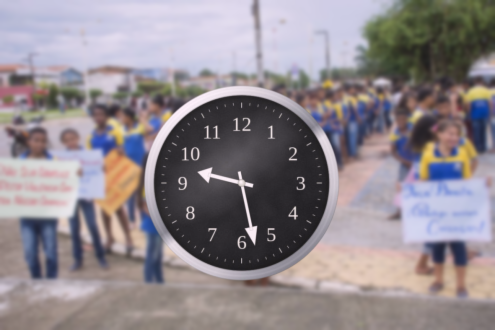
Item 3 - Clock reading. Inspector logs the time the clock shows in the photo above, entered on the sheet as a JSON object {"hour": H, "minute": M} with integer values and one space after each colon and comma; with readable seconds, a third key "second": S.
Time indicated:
{"hour": 9, "minute": 28}
